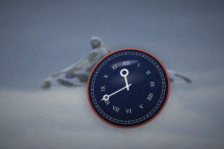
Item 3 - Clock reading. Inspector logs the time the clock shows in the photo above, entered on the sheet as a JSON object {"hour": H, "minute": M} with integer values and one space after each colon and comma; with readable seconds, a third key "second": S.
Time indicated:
{"hour": 11, "minute": 41}
